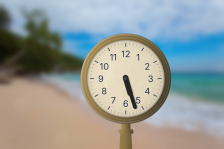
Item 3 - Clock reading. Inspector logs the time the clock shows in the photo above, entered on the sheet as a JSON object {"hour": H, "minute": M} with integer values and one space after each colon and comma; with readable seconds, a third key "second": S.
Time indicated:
{"hour": 5, "minute": 27}
